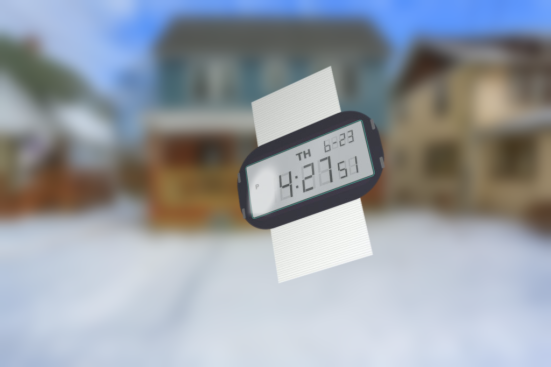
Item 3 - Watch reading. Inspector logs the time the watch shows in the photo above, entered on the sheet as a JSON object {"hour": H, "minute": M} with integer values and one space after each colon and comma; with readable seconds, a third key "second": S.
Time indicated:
{"hour": 4, "minute": 27, "second": 51}
